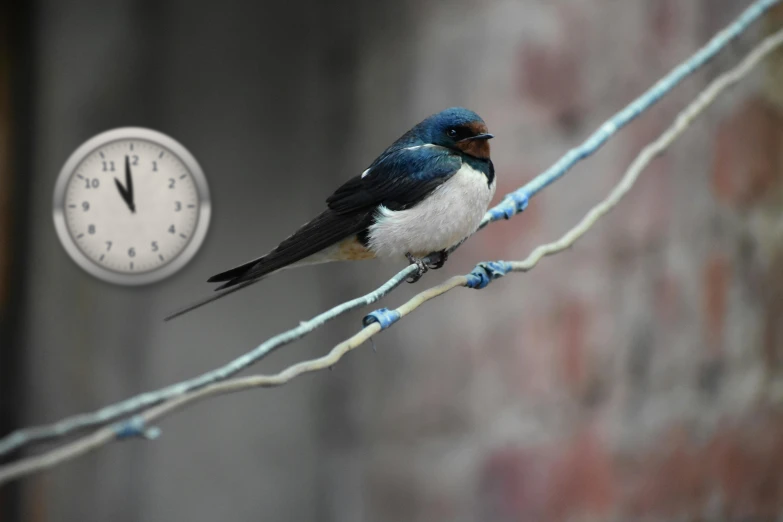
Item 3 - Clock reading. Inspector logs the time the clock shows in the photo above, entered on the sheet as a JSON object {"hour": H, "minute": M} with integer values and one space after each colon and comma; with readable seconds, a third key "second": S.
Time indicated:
{"hour": 10, "minute": 59}
